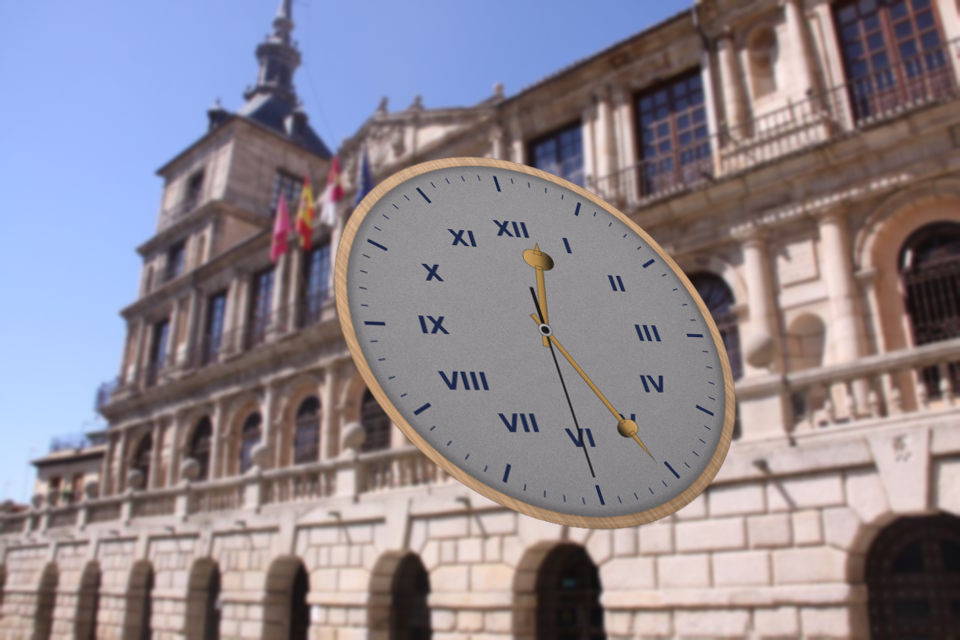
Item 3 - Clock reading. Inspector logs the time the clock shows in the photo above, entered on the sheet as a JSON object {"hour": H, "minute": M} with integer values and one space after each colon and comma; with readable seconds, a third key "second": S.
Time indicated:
{"hour": 12, "minute": 25, "second": 30}
